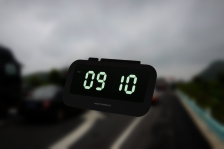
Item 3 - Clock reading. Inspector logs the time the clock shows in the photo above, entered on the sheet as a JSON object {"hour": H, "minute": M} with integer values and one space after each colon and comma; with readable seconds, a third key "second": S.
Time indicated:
{"hour": 9, "minute": 10}
